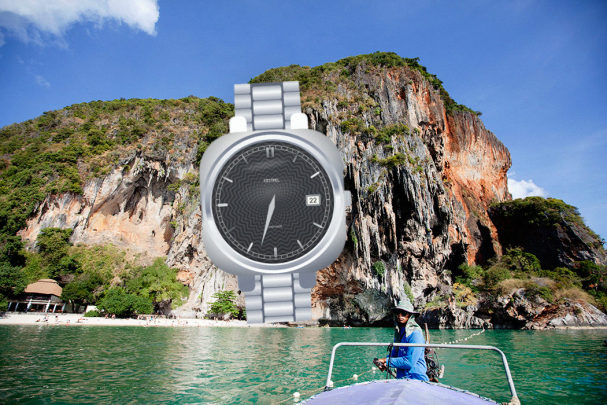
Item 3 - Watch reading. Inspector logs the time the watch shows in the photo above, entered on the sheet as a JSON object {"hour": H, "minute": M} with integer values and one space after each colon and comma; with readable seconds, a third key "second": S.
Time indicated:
{"hour": 6, "minute": 33}
